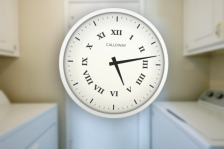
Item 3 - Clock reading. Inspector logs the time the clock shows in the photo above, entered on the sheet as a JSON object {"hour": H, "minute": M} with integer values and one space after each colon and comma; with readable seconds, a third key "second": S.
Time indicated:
{"hour": 5, "minute": 13}
